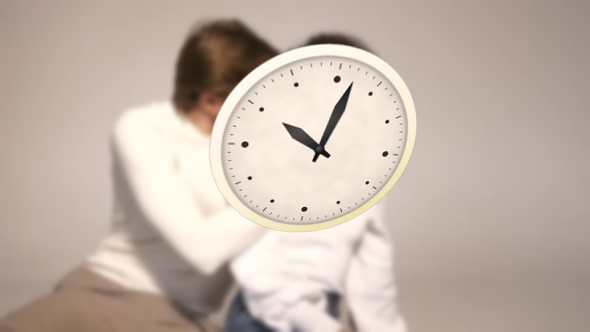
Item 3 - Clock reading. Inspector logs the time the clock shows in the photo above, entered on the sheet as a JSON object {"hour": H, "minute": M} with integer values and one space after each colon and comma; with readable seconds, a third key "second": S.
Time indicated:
{"hour": 10, "minute": 2}
